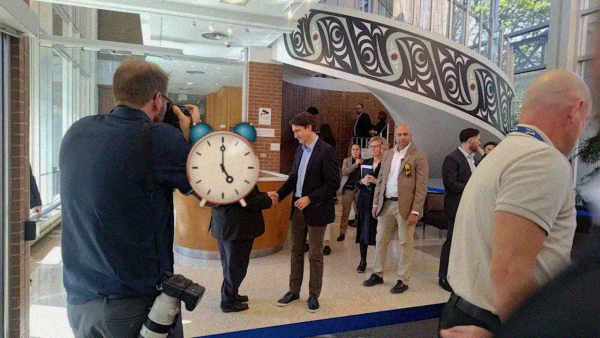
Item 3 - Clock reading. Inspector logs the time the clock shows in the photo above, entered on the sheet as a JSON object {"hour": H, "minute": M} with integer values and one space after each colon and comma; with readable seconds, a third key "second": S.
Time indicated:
{"hour": 5, "minute": 0}
